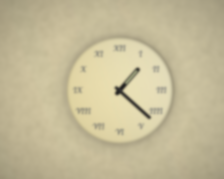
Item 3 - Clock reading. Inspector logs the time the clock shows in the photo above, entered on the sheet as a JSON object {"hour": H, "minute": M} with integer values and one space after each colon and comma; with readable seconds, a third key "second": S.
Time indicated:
{"hour": 1, "minute": 22}
